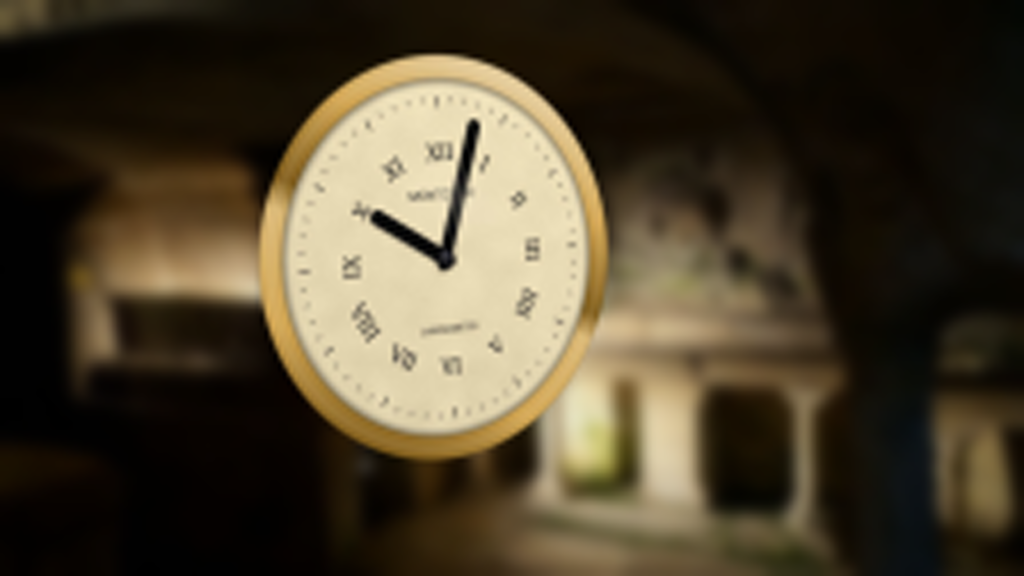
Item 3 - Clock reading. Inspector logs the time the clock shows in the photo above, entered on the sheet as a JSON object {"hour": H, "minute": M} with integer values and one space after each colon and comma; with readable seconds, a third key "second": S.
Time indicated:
{"hour": 10, "minute": 3}
